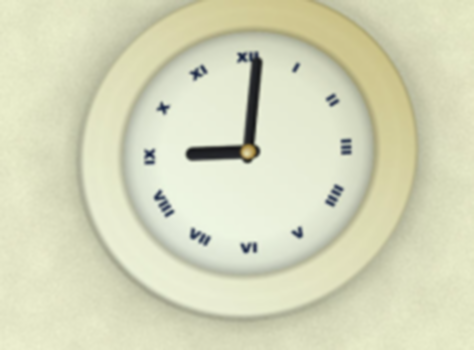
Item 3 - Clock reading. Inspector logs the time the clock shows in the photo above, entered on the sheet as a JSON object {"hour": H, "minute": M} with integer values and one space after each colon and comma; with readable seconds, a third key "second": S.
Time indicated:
{"hour": 9, "minute": 1}
